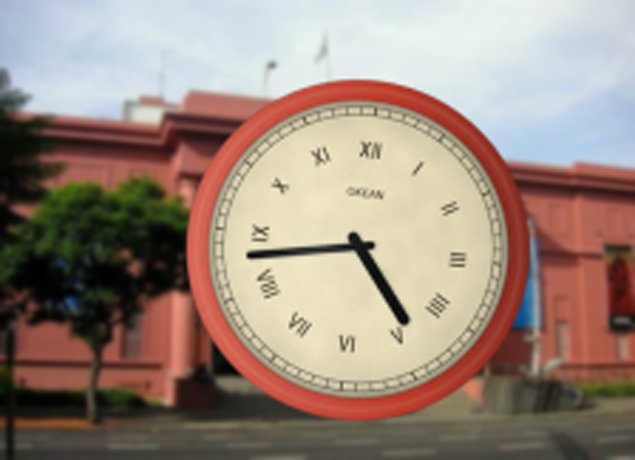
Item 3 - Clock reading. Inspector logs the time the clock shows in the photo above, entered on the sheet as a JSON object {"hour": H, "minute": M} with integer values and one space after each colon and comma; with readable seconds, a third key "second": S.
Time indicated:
{"hour": 4, "minute": 43}
